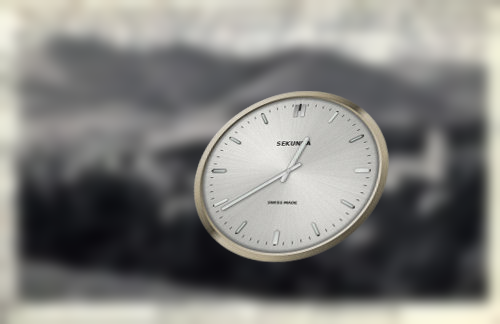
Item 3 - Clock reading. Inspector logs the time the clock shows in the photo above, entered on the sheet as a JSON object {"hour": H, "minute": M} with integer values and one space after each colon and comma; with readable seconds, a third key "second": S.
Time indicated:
{"hour": 12, "minute": 39}
